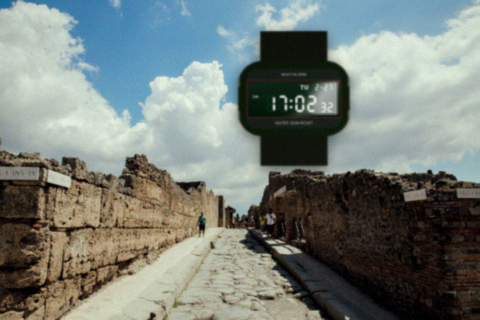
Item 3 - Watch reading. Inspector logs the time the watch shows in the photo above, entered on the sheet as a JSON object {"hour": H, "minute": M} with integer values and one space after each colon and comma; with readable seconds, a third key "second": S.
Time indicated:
{"hour": 17, "minute": 2}
